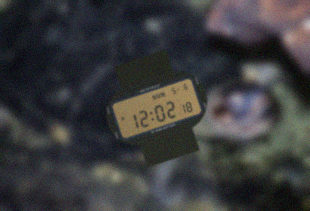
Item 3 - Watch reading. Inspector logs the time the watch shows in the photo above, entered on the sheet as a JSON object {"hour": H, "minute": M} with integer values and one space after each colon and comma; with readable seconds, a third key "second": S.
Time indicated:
{"hour": 12, "minute": 2, "second": 18}
